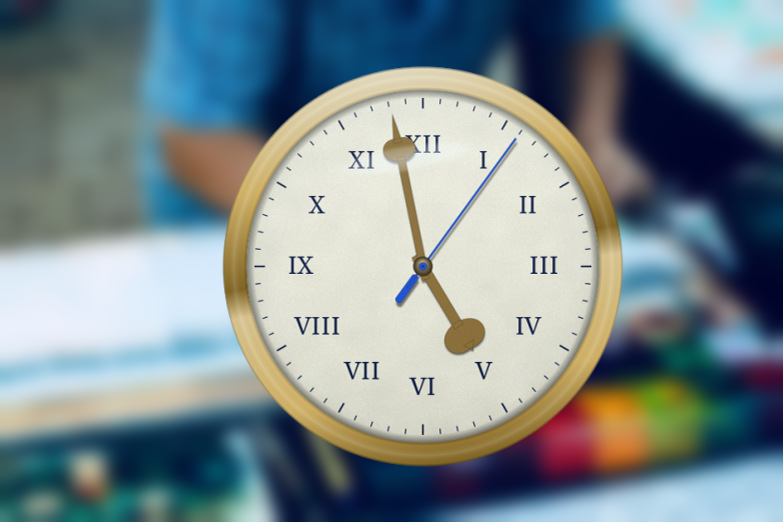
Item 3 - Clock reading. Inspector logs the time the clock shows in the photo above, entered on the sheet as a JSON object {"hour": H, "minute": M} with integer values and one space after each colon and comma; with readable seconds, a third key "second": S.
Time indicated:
{"hour": 4, "minute": 58, "second": 6}
